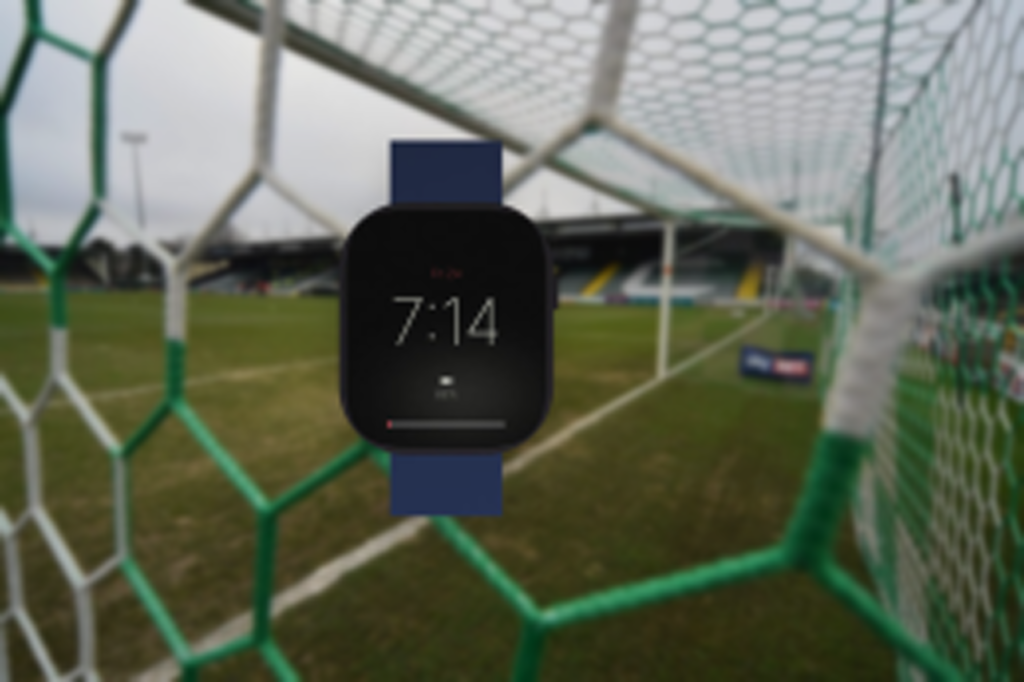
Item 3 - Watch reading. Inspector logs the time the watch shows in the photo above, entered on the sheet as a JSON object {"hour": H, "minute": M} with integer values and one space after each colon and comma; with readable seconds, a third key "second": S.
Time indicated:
{"hour": 7, "minute": 14}
